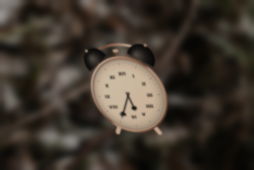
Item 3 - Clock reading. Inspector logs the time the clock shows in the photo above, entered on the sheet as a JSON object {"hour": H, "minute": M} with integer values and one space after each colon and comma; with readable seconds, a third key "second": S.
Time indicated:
{"hour": 5, "minute": 35}
